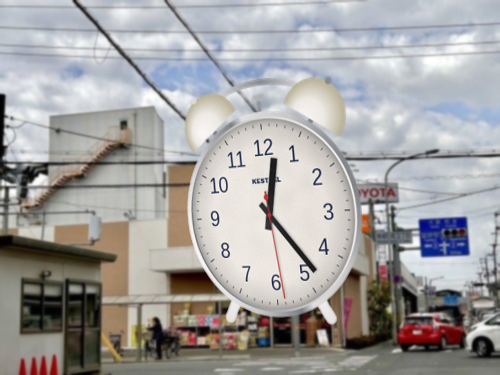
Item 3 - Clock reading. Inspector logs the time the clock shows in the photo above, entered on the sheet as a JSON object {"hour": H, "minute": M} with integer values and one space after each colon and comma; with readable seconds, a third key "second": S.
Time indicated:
{"hour": 12, "minute": 23, "second": 29}
